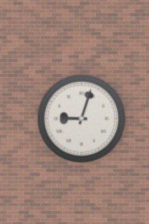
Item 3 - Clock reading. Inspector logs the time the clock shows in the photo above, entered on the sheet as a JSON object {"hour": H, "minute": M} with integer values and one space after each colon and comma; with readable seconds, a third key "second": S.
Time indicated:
{"hour": 9, "minute": 3}
